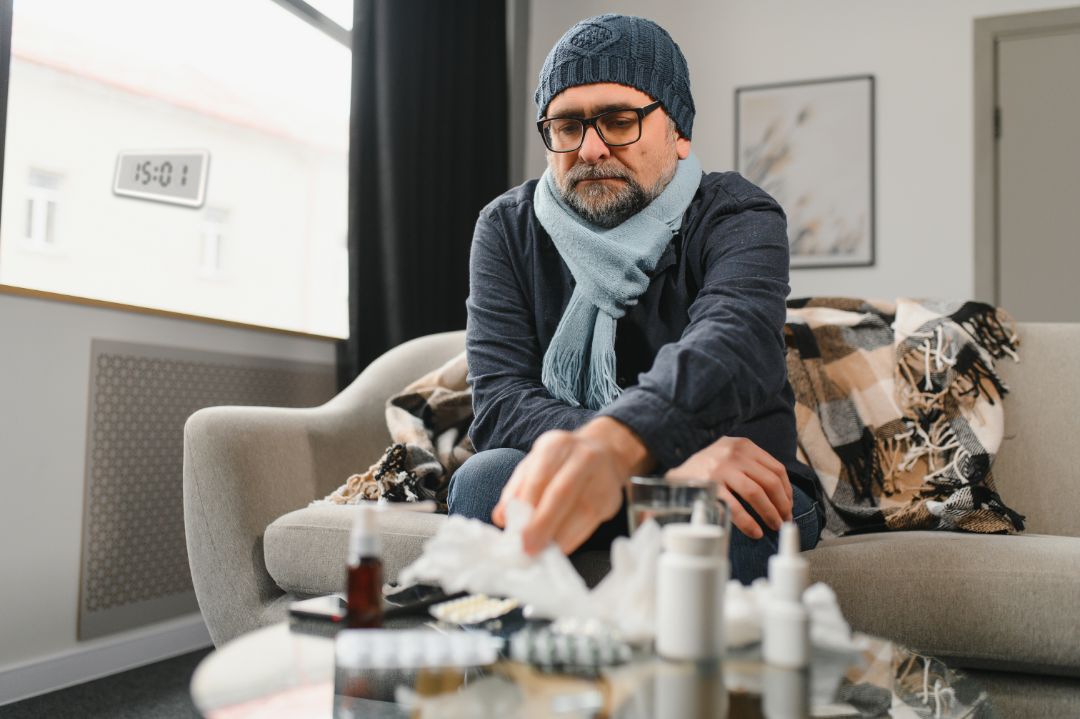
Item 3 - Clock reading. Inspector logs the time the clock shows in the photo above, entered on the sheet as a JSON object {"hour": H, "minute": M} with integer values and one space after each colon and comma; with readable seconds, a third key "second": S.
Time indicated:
{"hour": 15, "minute": 1}
